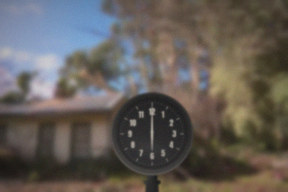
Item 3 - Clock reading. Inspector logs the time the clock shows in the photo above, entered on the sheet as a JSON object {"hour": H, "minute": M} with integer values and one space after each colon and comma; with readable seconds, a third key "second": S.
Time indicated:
{"hour": 6, "minute": 0}
